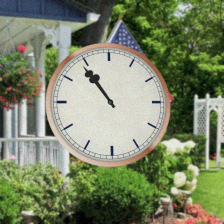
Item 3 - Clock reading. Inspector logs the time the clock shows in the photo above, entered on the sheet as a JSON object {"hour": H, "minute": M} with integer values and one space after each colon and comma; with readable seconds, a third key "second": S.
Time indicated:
{"hour": 10, "minute": 54}
